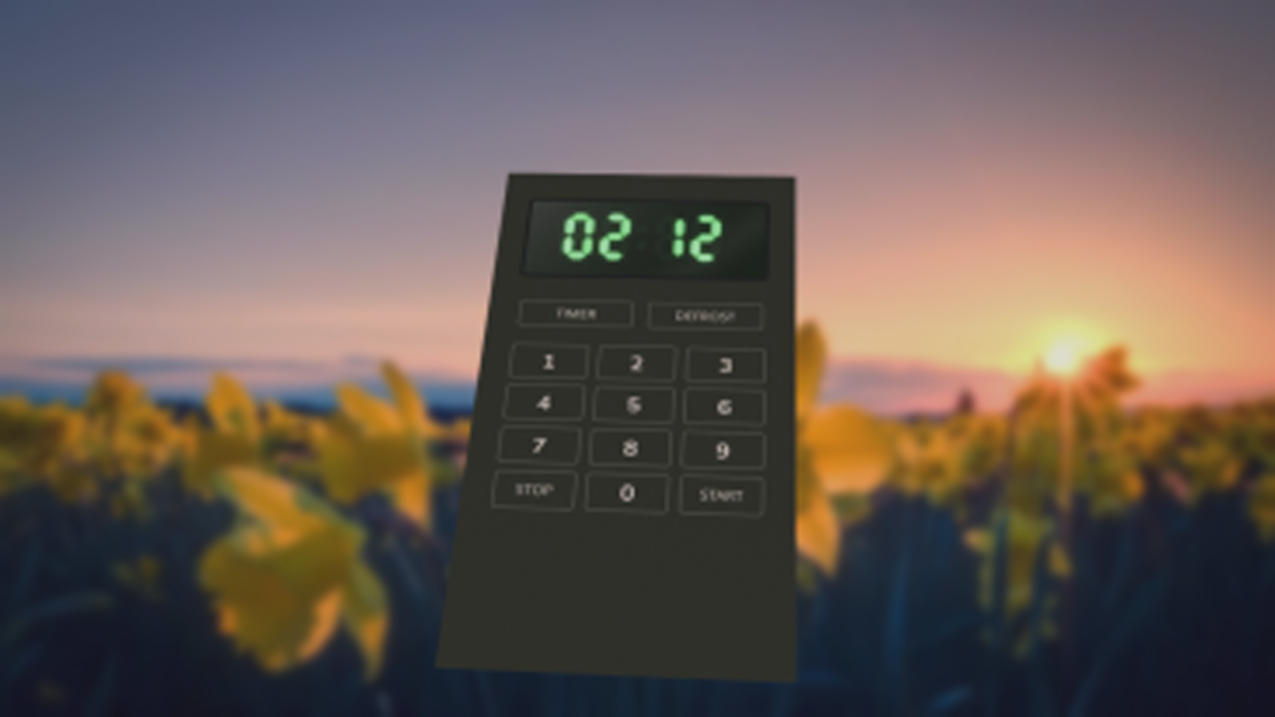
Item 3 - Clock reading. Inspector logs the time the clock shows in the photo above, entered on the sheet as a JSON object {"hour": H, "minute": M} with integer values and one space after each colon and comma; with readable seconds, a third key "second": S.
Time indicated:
{"hour": 2, "minute": 12}
